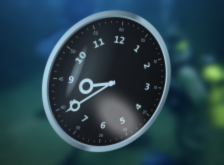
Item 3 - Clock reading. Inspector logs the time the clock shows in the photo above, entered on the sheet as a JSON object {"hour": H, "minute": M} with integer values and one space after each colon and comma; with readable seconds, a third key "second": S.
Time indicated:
{"hour": 8, "minute": 39}
